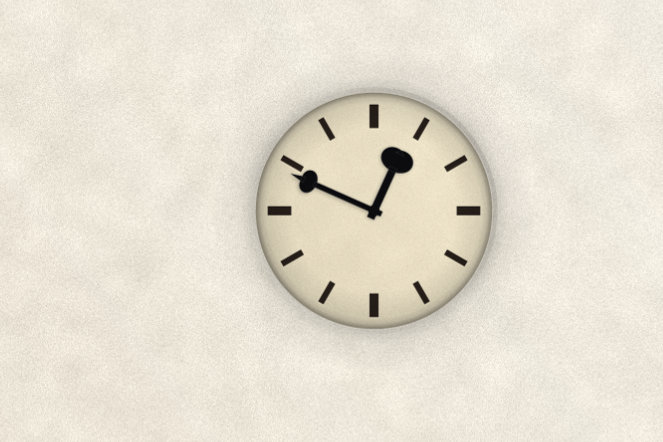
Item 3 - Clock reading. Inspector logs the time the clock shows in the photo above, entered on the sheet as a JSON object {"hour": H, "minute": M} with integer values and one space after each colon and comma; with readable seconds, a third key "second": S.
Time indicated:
{"hour": 12, "minute": 49}
